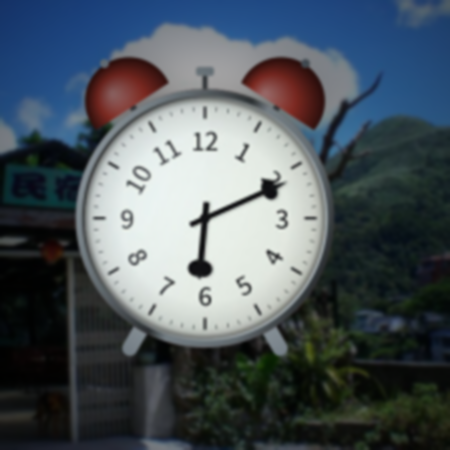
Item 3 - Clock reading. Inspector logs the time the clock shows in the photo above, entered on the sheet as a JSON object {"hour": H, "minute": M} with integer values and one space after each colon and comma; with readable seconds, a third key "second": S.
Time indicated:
{"hour": 6, "minute": 11}
